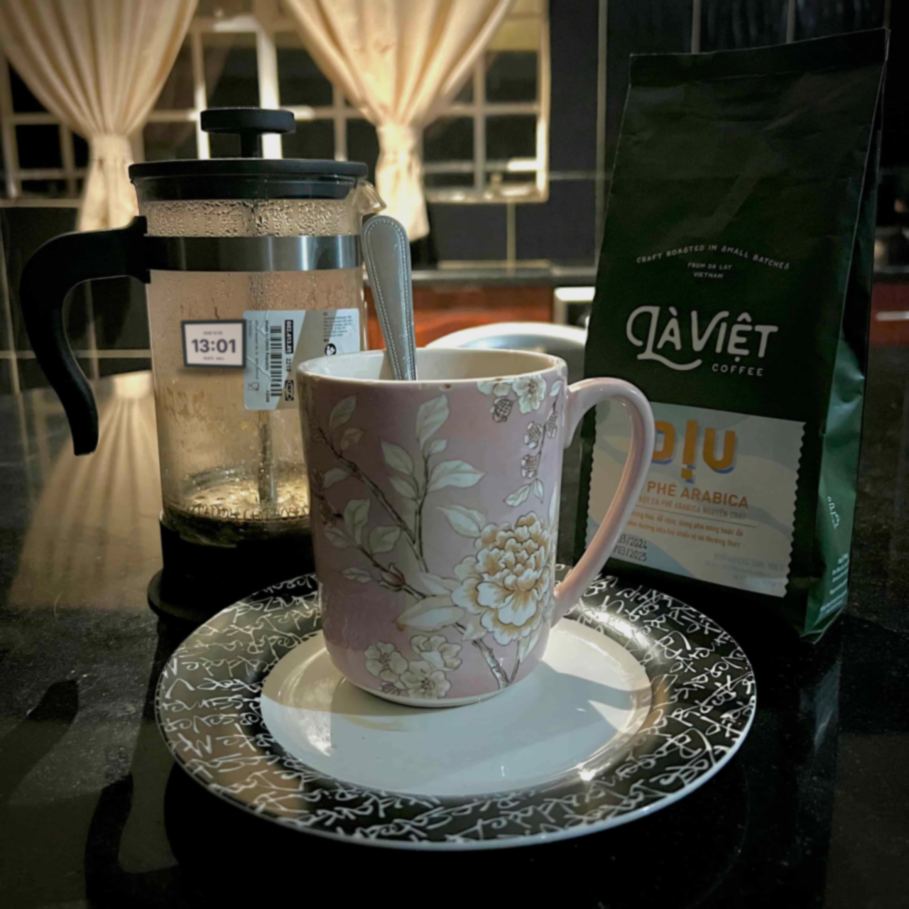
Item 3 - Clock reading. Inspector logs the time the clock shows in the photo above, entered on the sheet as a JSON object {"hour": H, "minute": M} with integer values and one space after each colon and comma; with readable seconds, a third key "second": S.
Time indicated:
{"hour": 13, "minute": 1}
